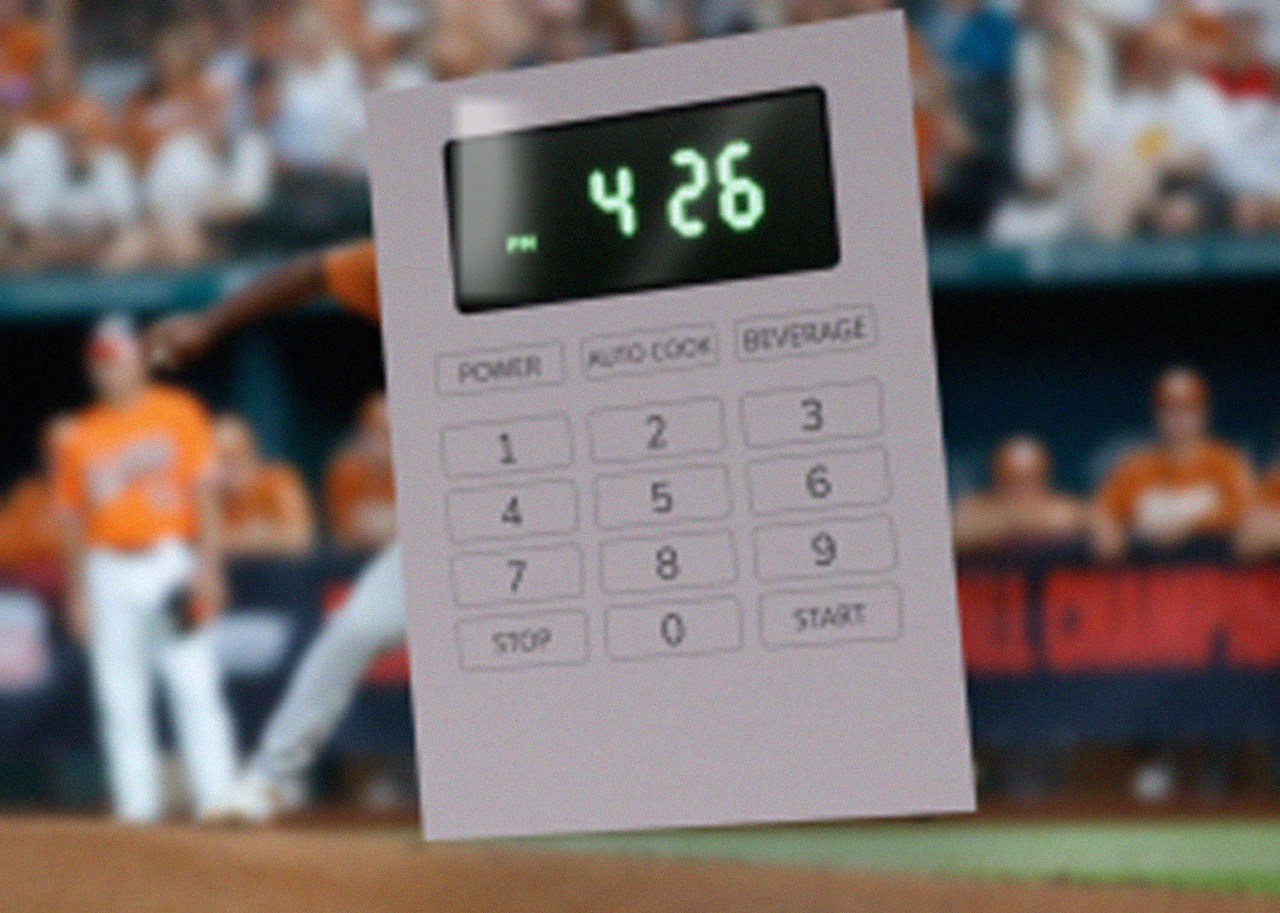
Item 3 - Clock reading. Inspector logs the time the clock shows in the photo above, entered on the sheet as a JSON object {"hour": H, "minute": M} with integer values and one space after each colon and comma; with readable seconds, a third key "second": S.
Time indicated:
{"hour": 4, "minute": 26}
